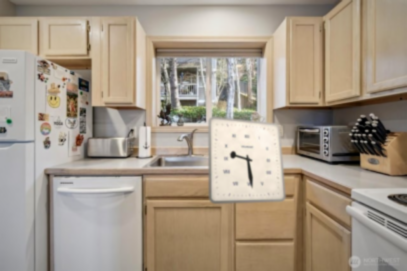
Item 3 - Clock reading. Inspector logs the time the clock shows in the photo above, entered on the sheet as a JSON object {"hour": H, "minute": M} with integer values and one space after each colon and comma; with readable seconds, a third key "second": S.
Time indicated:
{"hour": 9, "minute": 29}
